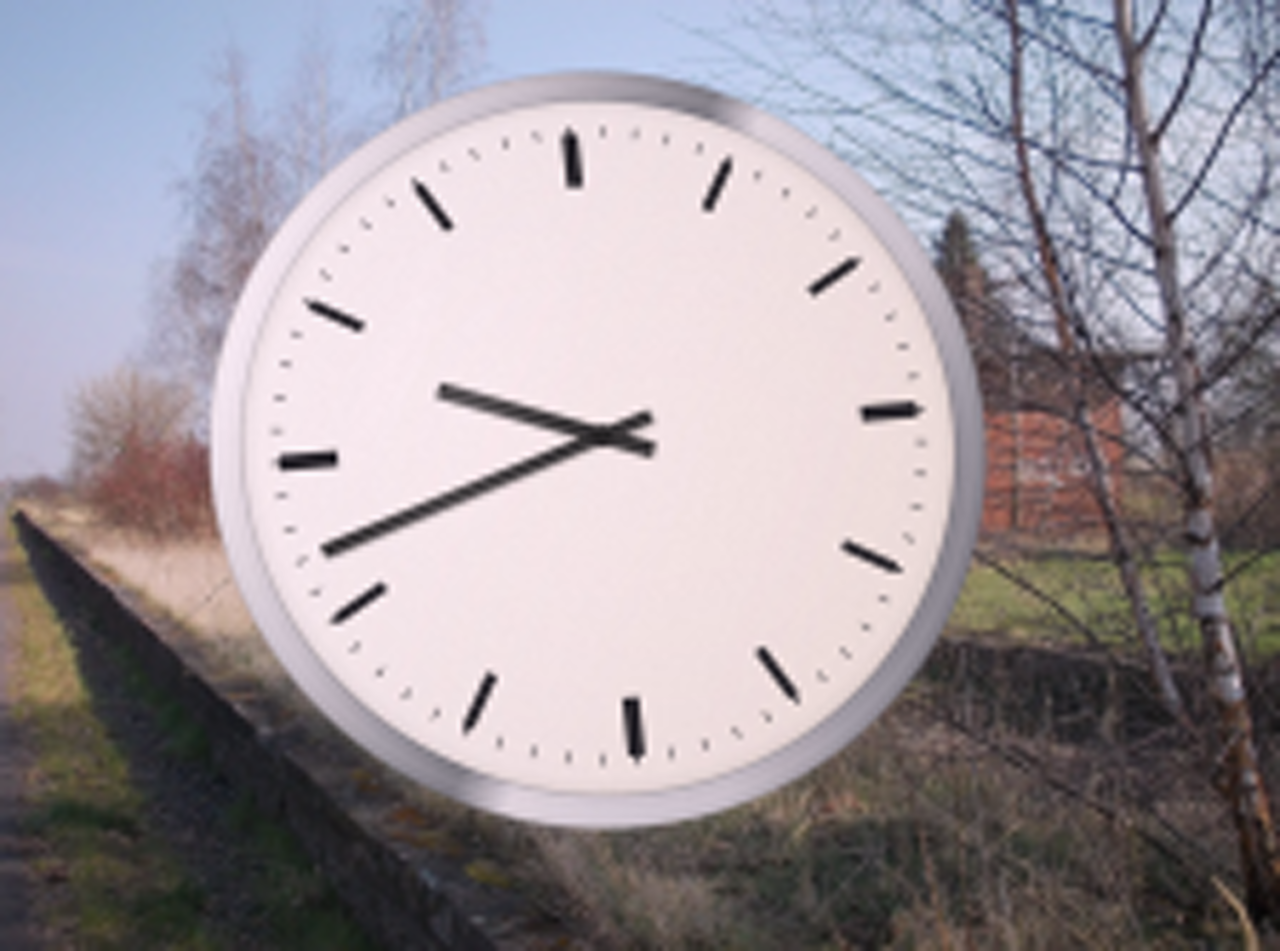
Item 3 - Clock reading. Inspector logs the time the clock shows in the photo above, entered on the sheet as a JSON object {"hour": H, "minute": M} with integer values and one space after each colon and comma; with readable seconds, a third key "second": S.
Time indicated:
{"hour": 9, "minute": 42}
